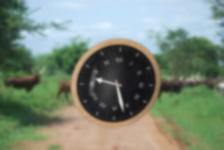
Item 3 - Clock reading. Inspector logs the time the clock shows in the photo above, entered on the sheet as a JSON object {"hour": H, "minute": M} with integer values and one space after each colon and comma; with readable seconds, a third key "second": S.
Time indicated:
{"hour": 9, "minute": 27}
